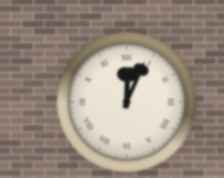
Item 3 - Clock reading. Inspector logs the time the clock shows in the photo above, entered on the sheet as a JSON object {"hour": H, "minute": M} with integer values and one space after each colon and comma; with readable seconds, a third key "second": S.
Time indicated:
{"hour": 12, "minute": 4}
